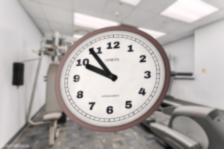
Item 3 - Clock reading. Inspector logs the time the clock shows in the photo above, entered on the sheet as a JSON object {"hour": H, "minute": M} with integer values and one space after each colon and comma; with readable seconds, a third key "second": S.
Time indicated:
{"hour": 9, "minute": 54}
